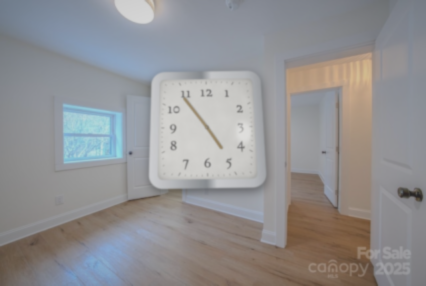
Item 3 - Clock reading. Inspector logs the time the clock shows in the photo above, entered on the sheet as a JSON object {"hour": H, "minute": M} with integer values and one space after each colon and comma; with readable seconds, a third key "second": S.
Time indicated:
{"hour": 4, "minute": 54}
